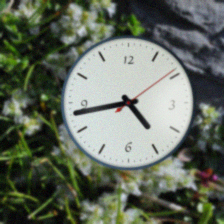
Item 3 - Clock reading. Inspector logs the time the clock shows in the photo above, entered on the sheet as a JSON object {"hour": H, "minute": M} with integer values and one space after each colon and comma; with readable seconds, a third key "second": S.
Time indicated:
{"hour": 4, "minute": 43, "second": 9}
